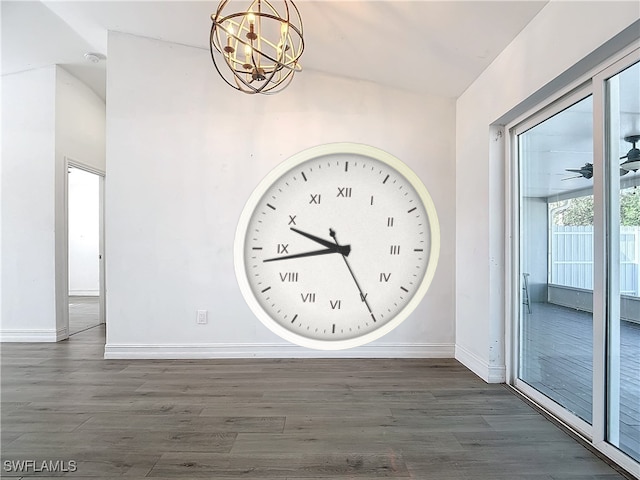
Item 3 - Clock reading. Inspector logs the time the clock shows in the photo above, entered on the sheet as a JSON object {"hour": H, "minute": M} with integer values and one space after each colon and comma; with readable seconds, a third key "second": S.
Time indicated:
{"hour": 9, "minute": 43, "second": 25}
